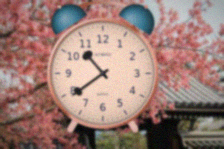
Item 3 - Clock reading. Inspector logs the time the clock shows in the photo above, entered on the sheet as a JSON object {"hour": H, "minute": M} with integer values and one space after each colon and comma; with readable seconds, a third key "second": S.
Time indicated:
{"hour": 10, "minute": 39}
